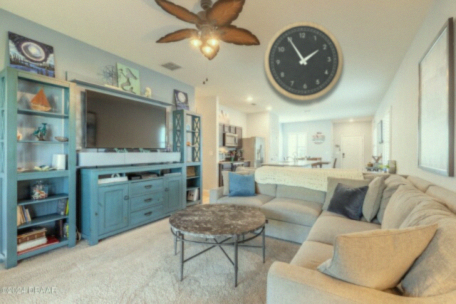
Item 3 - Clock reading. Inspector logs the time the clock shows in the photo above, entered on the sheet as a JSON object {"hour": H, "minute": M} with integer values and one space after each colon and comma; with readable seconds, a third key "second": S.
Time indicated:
{"hour": 1, "minute": 55}
